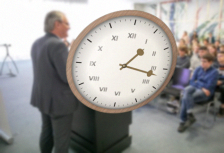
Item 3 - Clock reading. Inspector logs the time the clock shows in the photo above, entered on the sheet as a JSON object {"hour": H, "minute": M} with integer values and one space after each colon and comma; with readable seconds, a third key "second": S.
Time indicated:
{"hour": 1, "minute": 17}
